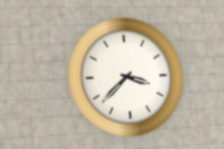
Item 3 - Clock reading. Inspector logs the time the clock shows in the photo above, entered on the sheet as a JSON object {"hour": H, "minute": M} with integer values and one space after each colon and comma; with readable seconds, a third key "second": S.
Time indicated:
{"hour": 3, "minute": 38}
